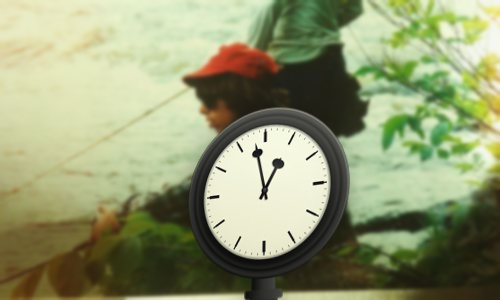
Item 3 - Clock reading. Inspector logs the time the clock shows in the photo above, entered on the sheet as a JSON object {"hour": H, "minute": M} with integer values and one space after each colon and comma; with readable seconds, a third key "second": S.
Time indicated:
{"hour": 12, "minute": 58}
